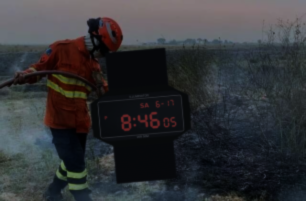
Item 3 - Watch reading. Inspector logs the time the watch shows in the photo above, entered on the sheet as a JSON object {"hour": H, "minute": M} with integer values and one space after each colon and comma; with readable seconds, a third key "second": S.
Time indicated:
{"hour": 8, "minute": 46, "second": 5}
